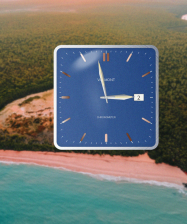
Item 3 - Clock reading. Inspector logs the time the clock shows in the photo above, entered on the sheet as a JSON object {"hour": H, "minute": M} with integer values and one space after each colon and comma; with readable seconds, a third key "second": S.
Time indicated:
{"hour": 2, "minute": 58}
